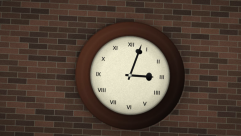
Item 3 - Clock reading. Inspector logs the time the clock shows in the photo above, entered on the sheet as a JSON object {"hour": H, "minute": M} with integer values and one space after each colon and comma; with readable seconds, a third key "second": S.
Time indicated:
{"hour": 3, "minute": 3}
